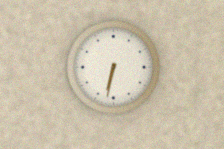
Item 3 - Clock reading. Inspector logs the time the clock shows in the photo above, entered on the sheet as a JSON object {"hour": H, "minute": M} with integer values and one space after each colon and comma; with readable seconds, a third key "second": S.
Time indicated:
{"hour": 6, "minute": 32}
